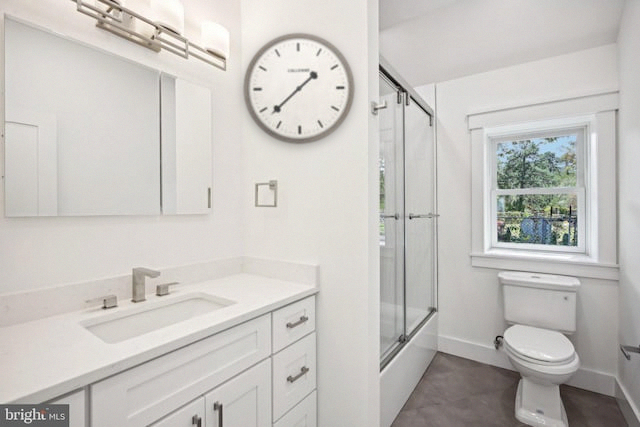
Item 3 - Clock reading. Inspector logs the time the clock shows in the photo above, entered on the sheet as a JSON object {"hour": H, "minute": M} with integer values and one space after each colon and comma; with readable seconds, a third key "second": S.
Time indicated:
{"hour": 1, "minute": 38}
